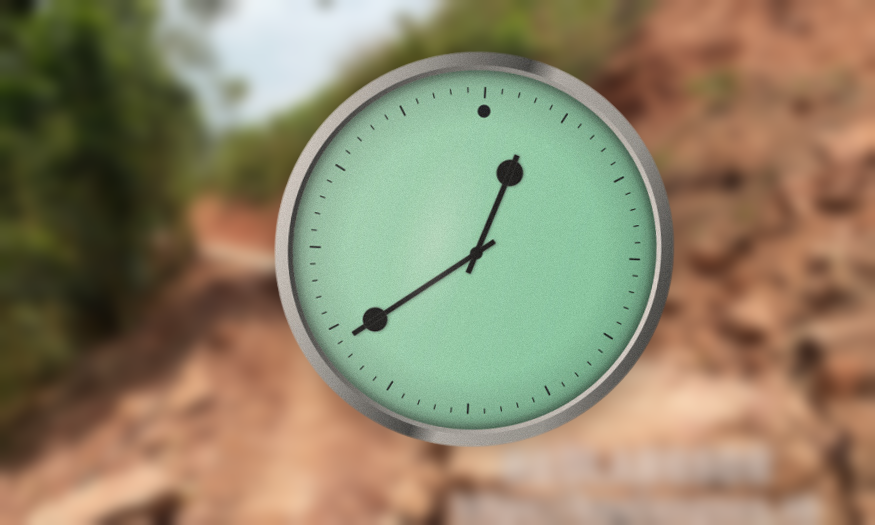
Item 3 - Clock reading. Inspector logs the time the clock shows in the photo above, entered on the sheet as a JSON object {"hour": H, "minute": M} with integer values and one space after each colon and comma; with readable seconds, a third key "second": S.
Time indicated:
{"hour": 12, "minute": 39}
